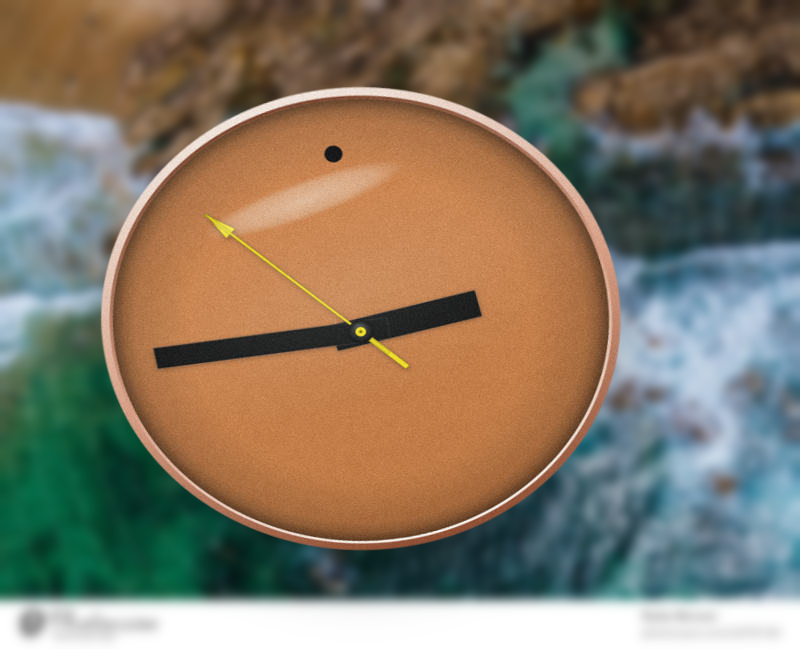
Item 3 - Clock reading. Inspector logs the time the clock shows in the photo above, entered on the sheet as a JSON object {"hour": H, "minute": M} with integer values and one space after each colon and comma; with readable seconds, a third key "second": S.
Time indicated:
{"hour": 2, "minute": 44, "second": 53}
